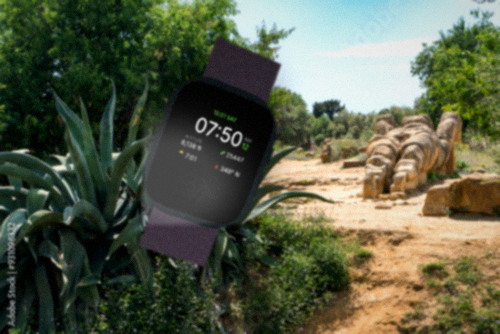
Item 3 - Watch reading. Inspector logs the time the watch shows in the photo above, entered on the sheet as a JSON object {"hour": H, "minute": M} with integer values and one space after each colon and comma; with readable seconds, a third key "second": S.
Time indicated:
{"hour": 7, "minute": 50}
